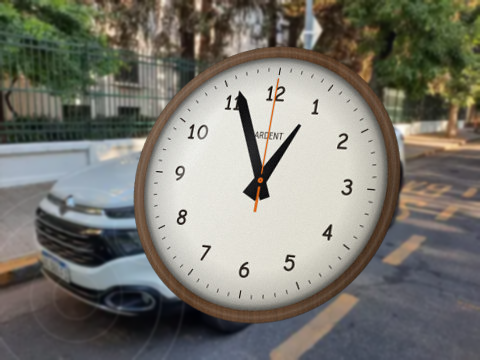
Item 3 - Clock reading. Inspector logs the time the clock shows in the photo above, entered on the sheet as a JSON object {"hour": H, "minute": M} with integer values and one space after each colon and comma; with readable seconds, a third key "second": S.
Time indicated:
{"hour": 12, "minute": 56, "second": 0}
